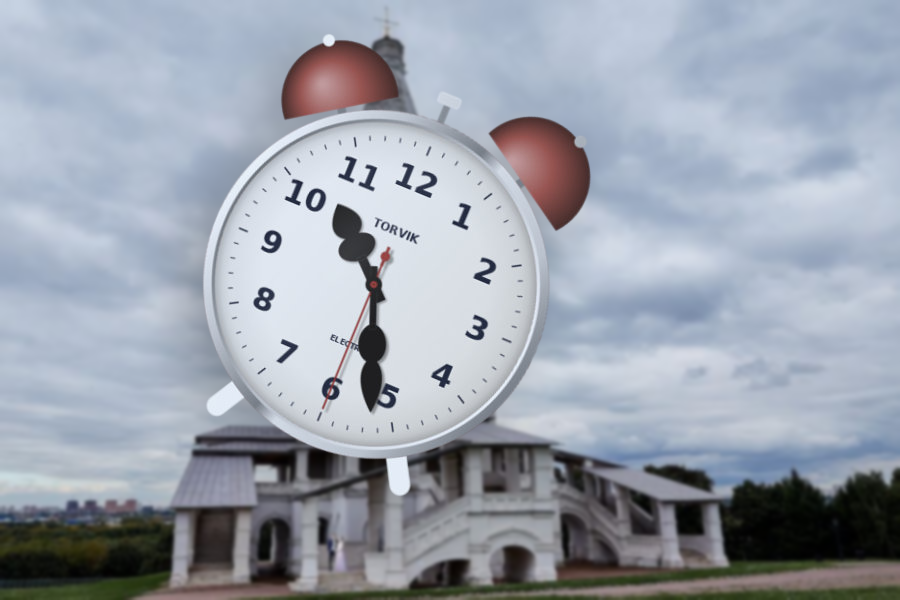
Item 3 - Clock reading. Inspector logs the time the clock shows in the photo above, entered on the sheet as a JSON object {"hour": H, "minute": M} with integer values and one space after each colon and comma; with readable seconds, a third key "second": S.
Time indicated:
{"hour": 10, "minute": 26, "second": 30}
